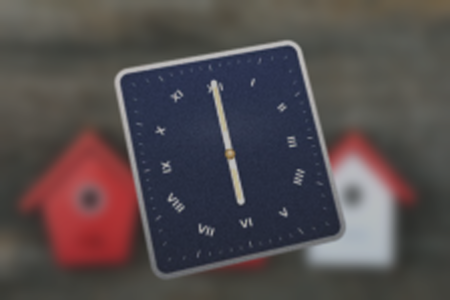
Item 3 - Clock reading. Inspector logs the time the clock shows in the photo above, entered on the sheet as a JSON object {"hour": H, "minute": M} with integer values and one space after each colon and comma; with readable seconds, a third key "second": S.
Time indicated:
{"hour": 6, "minute": 0}
